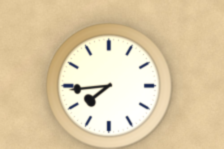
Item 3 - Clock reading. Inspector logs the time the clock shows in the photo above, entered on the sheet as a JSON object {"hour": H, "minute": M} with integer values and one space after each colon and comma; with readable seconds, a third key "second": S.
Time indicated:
{"hour": 7, "minute": 44}
